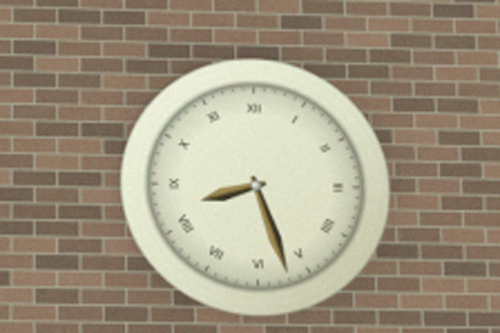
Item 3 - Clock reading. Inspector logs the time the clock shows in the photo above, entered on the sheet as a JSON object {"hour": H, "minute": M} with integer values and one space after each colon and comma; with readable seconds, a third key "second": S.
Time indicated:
{"hour": 8, "minute": 27}
